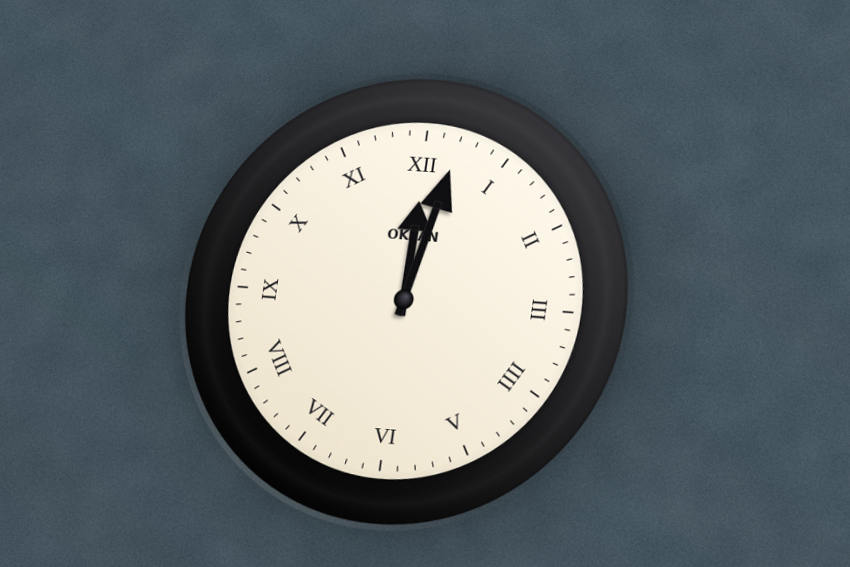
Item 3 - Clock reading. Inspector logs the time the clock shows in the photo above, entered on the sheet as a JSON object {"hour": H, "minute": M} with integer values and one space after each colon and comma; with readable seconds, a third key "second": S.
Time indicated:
{"hour": 12, "minute": 2}
